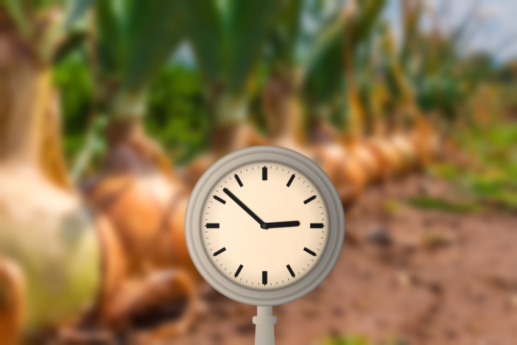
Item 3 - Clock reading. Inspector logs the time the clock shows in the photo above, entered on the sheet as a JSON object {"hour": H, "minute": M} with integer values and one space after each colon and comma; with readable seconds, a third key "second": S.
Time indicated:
{"hour": 2, "minute": 52}
